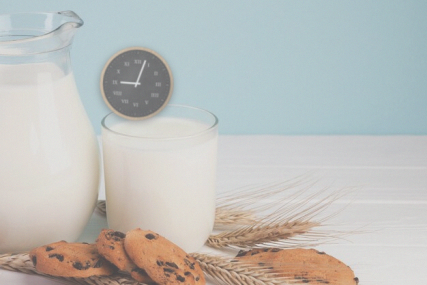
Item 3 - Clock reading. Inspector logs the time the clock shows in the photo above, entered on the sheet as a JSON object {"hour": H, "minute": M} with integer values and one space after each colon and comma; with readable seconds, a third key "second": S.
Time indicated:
{"hour": 9, "minute": 3}
